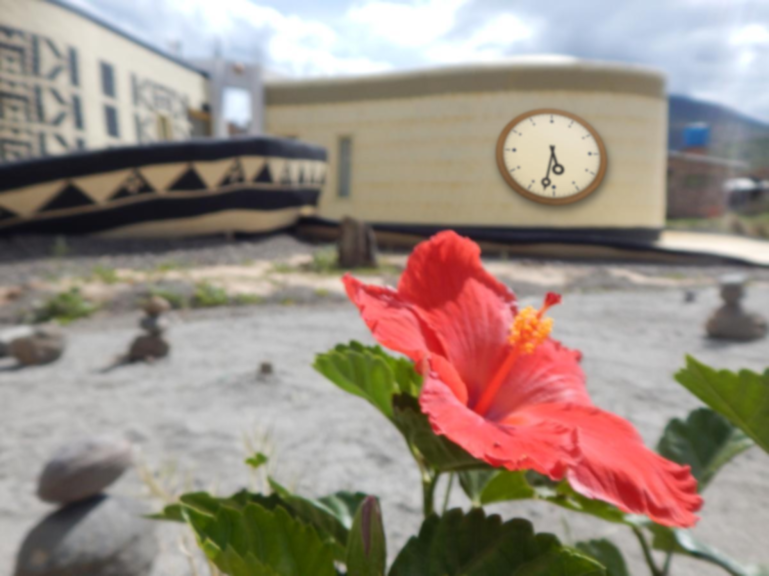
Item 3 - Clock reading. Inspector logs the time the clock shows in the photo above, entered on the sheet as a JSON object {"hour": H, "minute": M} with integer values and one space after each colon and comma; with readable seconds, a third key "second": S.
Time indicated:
{"hour": 5, "minute": 32}
